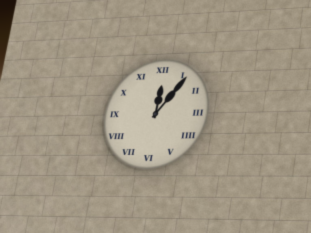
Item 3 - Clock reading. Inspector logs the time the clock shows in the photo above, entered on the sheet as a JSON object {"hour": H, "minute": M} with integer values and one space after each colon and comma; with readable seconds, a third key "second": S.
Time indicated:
{"hour": 12, "minute": 6}
